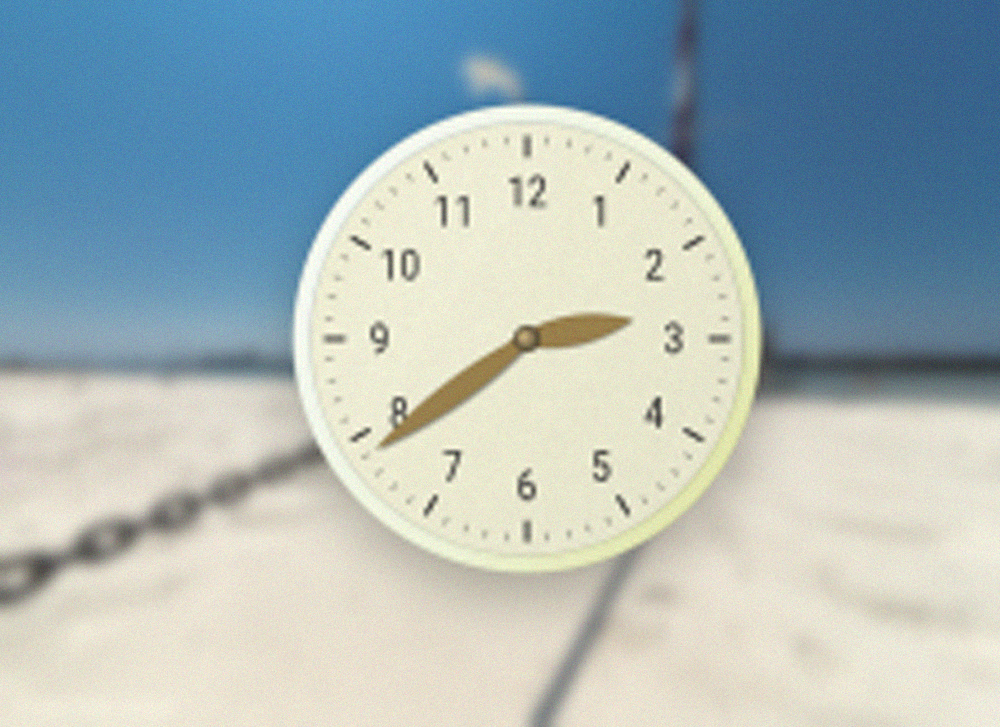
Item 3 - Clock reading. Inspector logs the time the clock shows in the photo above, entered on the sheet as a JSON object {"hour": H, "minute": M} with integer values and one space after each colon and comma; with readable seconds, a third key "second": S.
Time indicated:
{"hour": 2, "minute": 39}
